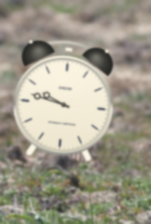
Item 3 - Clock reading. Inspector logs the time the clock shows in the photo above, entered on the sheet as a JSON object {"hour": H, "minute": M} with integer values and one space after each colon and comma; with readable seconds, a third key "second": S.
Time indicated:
{"hour": 9, "minute": 47}
